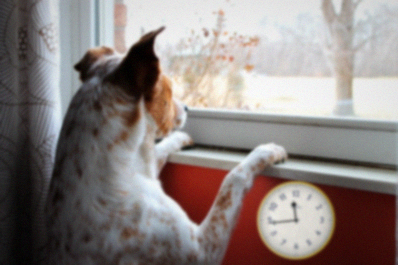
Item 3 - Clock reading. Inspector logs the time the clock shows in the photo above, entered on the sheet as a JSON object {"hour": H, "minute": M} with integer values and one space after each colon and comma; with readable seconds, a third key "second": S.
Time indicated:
{"hour": 11, "minute": 44}
